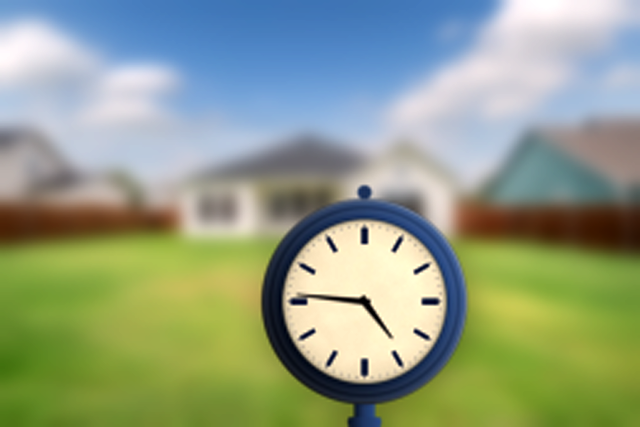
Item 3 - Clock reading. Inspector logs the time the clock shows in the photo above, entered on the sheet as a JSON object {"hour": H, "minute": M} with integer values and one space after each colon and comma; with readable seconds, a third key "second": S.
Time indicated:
{"hour": 4, "minute": 46}
